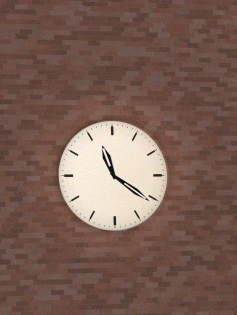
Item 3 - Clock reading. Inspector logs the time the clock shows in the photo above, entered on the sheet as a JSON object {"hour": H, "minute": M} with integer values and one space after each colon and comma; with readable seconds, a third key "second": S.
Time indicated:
{"hour": 11, "minute": 21}
